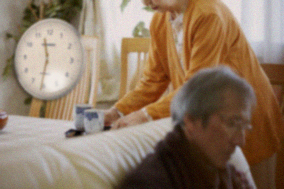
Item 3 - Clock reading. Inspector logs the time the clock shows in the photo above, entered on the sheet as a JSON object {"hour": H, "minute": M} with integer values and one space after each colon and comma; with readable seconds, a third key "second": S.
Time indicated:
{"hour": 11, "minute": 31}
